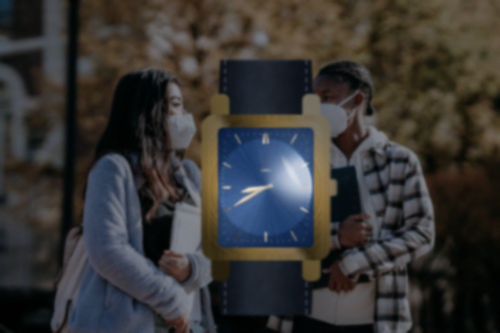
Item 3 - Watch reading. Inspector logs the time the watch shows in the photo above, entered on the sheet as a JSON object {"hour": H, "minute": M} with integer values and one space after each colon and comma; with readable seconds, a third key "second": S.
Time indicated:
{"hour": 8, "minute": 40}
